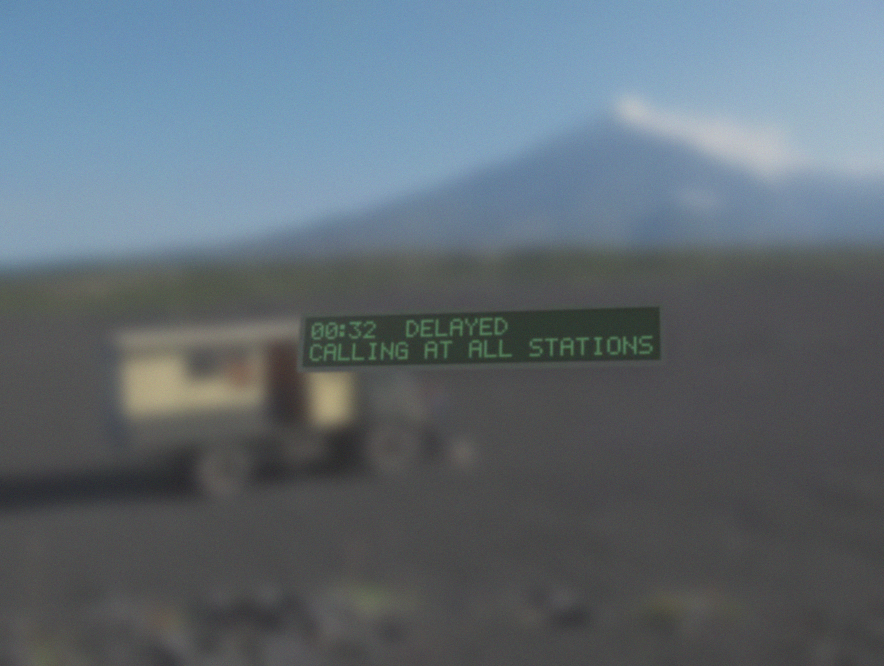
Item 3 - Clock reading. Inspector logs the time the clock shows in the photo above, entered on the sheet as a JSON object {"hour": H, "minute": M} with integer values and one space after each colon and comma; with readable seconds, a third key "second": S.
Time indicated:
{"hour": 0, "minute": 32}
